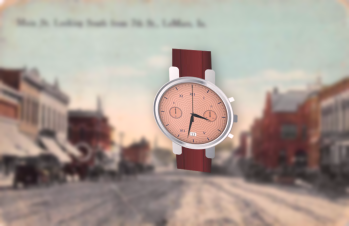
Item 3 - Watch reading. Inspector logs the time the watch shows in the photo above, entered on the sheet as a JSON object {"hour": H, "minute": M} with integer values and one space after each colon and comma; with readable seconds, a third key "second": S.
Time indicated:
{"hour": 3, "minute": 32}
